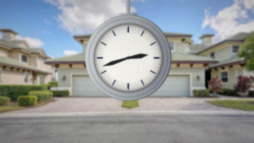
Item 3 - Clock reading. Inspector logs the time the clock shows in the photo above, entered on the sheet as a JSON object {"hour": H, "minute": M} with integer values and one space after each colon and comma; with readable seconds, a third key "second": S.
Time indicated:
{"hour": 2, "minute": 42}
